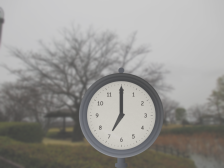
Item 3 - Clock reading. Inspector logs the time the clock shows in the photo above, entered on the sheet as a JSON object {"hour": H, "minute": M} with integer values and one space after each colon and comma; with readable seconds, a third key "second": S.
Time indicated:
{"hour": 7, "minute": 0}
